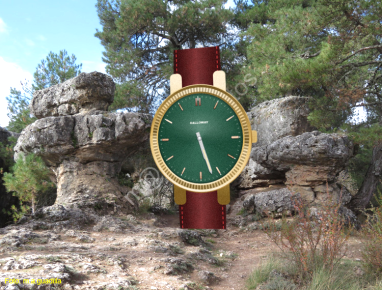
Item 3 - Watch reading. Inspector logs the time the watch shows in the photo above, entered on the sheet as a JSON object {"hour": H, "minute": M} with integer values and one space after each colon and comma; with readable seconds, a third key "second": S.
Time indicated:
{"hour": 5, "minute": 27}
